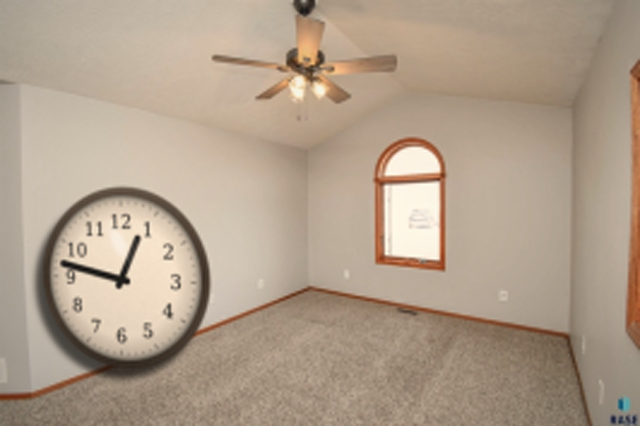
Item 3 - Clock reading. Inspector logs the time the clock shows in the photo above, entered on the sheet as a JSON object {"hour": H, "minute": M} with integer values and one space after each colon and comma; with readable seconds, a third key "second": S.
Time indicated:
{"hour": 12, "minute": 47}
